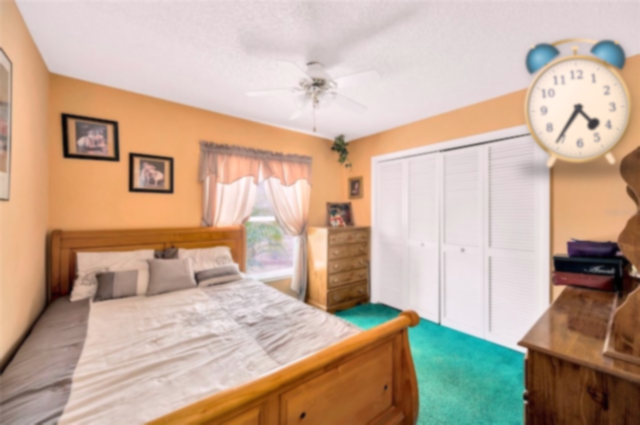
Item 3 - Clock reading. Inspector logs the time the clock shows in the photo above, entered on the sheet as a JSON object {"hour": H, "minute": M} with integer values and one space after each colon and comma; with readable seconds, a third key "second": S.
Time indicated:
{"hour": 4, "minute": 36}
